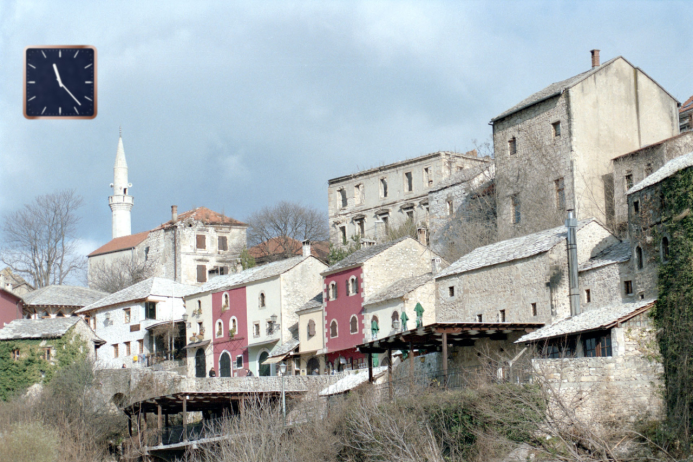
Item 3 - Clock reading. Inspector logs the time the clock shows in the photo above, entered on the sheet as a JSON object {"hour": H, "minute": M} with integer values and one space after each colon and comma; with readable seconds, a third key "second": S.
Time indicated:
{"hour": 11, "minute": 23}
